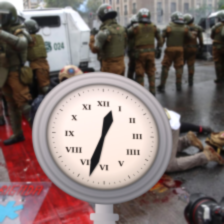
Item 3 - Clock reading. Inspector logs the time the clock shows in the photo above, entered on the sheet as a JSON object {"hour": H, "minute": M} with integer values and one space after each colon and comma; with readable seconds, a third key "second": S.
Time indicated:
{"hour": 12, "minute": 33}
